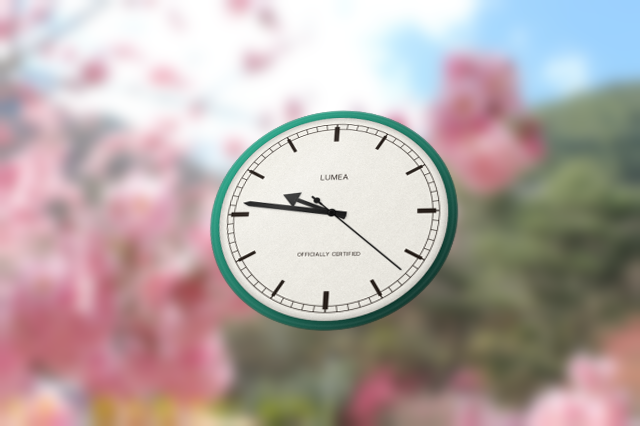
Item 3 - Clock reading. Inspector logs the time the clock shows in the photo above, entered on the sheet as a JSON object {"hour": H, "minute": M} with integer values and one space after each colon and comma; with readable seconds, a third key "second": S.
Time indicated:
{"hour": 9, "minute": 46, "second": 22}
